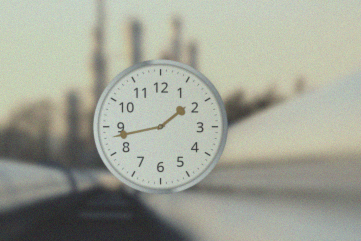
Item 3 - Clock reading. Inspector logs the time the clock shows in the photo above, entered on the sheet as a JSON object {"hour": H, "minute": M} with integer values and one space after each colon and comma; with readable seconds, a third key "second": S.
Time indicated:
{"hour": 1, "minute": 43}
